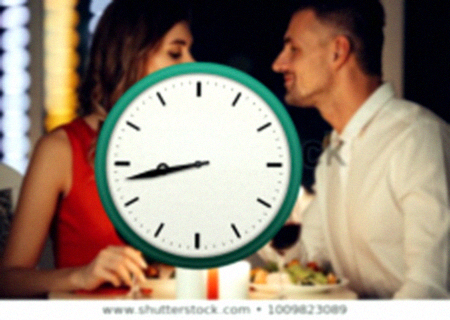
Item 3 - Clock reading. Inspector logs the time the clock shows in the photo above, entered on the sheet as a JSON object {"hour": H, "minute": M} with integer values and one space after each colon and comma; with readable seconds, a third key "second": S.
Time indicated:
{"hour": 8, "minute": 43}
